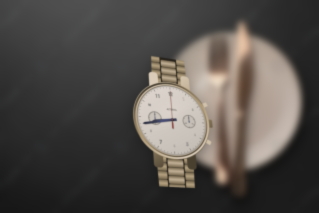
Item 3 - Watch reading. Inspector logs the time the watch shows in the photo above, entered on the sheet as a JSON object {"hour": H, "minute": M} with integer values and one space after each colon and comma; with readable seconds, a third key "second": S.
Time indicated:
{"hour": 8, "minute": 43}
